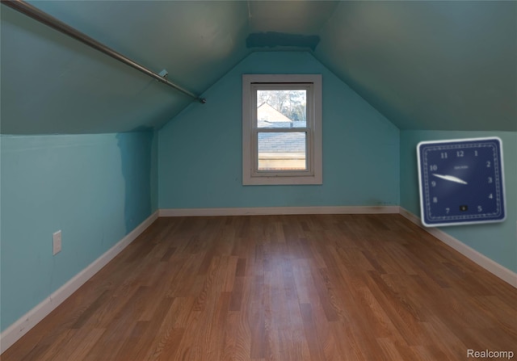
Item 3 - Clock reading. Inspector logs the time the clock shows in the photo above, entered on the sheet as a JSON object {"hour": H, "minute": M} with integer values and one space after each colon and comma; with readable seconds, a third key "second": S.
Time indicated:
{"hour": 9, "minute": 48}
